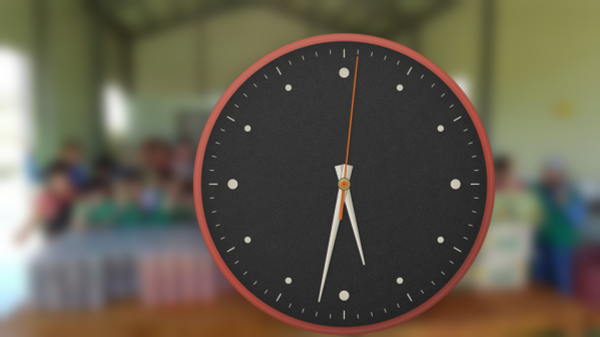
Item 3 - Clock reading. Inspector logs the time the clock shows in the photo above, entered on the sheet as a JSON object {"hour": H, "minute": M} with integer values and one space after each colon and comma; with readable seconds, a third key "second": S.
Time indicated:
{"hour": 5, "minute": 32, "second": 1}
